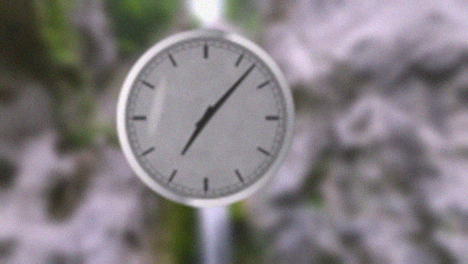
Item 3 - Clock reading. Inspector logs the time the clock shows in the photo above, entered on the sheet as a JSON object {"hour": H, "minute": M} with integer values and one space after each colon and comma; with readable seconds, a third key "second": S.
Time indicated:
{"hour": 7, "minute": 7}
